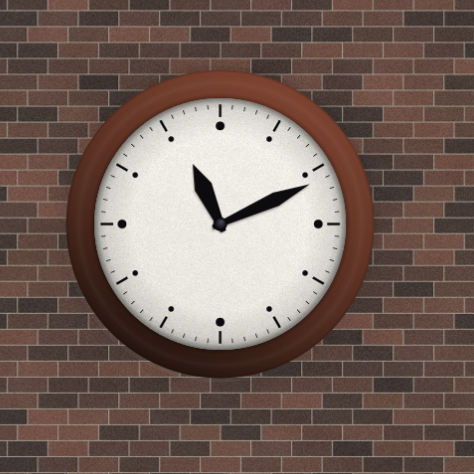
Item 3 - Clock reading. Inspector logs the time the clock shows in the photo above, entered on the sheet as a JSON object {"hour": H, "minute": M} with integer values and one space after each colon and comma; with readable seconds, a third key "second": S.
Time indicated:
{"hour": 11, "minute": 11}
